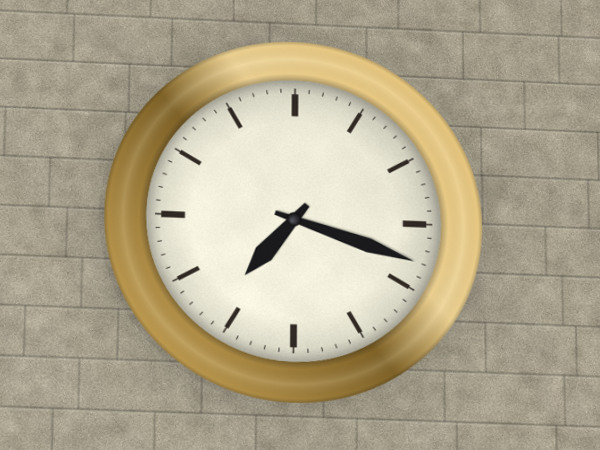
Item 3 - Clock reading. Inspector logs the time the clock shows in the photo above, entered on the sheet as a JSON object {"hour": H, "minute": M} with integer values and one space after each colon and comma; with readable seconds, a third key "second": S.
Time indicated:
{"hour": 7, "minute": 18}
